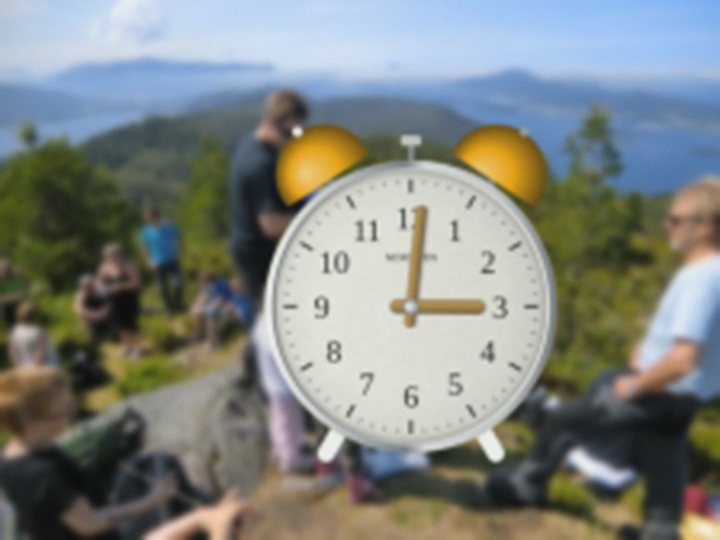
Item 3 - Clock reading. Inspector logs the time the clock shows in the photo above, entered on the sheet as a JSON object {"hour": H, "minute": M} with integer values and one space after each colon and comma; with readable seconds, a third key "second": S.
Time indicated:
{"hour": 3, "minute": 1}
